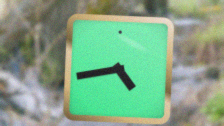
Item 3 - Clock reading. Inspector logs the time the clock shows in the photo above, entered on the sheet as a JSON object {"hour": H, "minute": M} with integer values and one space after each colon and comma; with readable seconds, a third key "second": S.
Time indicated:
{"hour": 4, "minute": 43}
